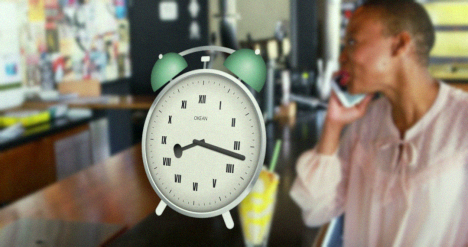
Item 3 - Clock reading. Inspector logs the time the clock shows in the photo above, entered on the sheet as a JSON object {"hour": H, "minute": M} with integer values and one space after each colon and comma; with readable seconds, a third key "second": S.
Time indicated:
{"hour": 8, "minute": 17}
